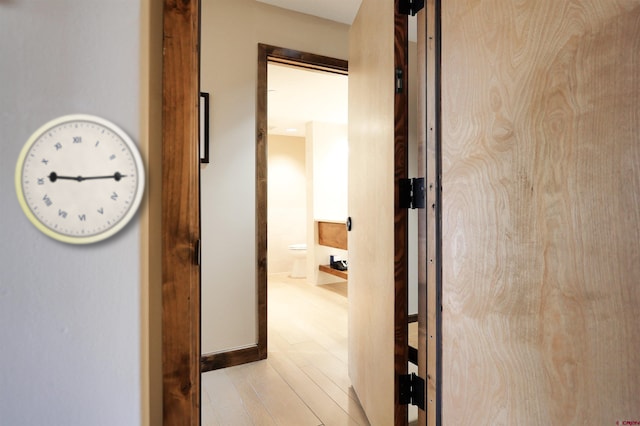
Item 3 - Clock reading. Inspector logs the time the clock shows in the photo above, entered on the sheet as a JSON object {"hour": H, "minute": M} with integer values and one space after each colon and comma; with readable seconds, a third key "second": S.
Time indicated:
{"hour": 9, "minute": 15}
